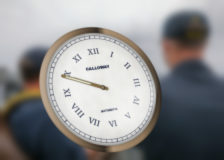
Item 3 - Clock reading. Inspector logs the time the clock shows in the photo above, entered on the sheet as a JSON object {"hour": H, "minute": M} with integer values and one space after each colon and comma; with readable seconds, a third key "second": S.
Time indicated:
{"hour": 9, "minute": 49}
